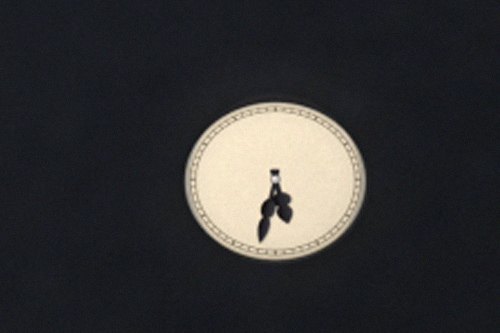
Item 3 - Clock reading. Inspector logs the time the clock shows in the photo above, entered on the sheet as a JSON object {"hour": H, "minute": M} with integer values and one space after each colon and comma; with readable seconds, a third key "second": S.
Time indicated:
{"hour": 5, "minute": 32}
